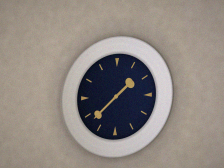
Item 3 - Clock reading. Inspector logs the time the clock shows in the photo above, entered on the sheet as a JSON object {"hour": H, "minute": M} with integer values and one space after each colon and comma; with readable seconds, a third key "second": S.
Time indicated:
{"hour": 1, "minute": 38}
